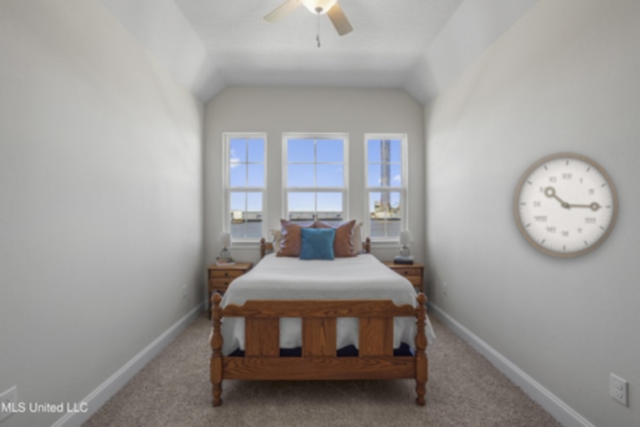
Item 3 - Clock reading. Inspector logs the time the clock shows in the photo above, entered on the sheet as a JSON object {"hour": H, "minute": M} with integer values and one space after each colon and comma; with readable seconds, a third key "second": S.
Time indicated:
{"hour": 10, "minute": 15}
